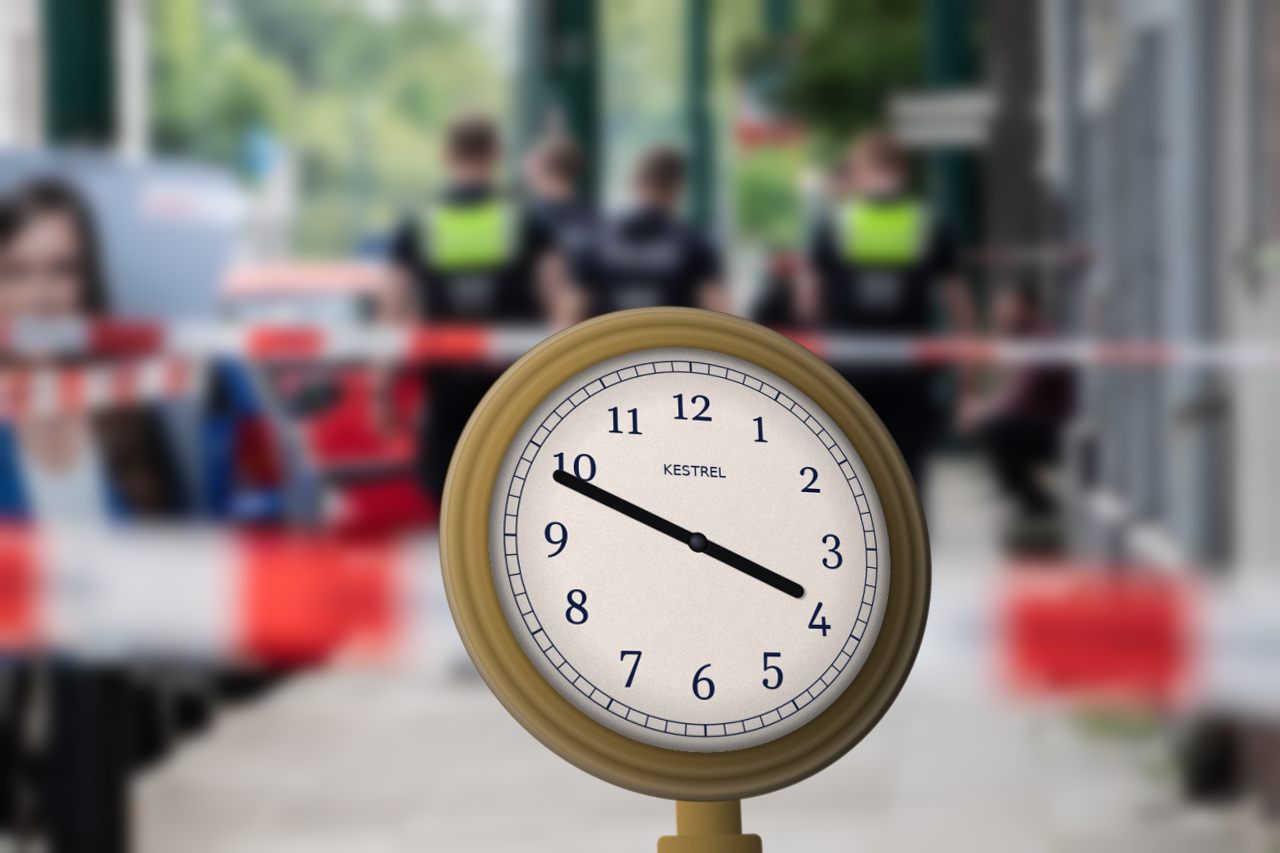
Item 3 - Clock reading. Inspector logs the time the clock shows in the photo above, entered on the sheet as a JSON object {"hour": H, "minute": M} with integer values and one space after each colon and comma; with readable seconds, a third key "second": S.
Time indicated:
{"hour": 3, "minute": 49}
